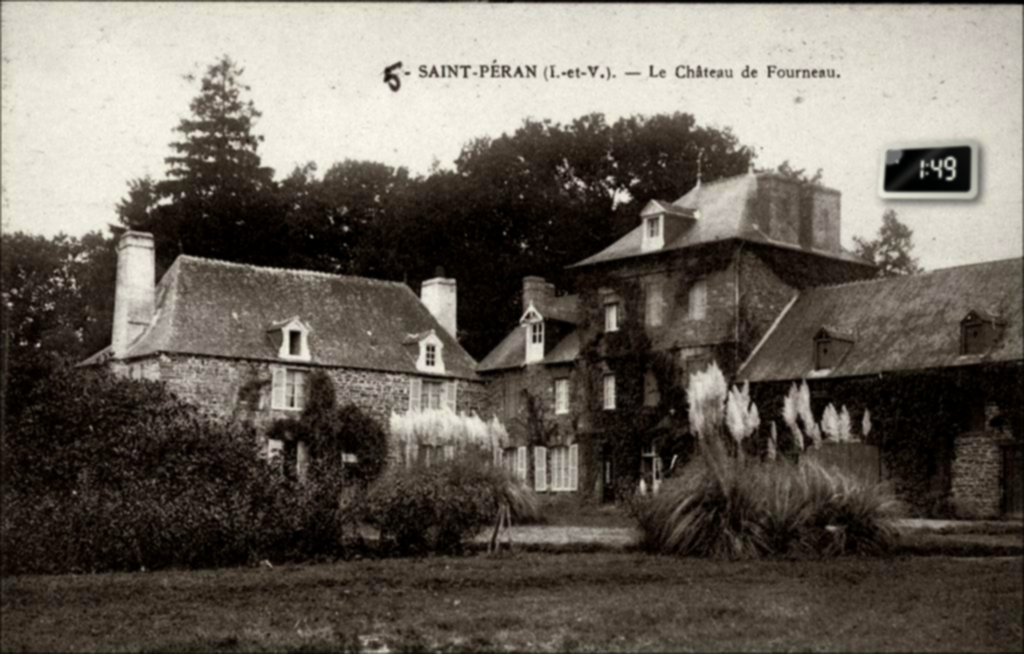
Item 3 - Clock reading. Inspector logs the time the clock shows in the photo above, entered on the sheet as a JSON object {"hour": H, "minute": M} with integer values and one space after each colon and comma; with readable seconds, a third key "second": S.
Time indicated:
{"hour": 1, "minute": 49}
